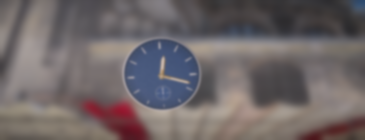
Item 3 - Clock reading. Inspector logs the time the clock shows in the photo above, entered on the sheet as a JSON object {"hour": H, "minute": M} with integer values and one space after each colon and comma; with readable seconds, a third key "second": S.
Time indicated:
{"hour": 12, "minute": 18}
